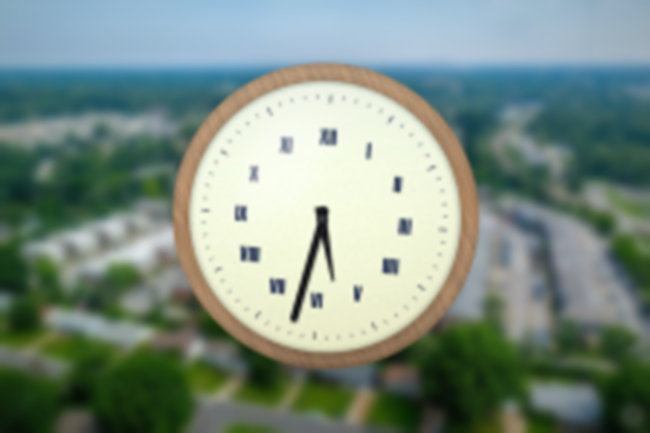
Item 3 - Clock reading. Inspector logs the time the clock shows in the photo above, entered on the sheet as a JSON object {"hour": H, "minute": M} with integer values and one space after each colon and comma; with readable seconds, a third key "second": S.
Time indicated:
{"hour": 5, "minute": 32}
